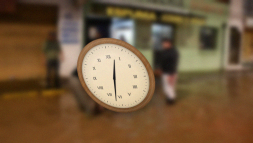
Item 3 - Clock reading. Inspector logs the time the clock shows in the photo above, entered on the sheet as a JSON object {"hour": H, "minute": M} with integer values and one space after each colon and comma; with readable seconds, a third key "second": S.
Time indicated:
{"hour": 12, "minute": 32}
